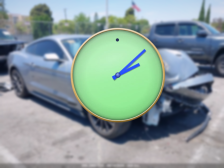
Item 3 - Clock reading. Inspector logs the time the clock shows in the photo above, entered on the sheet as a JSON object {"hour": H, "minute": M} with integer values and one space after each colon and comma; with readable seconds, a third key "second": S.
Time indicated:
{"hour": 2, "minute": 8}
